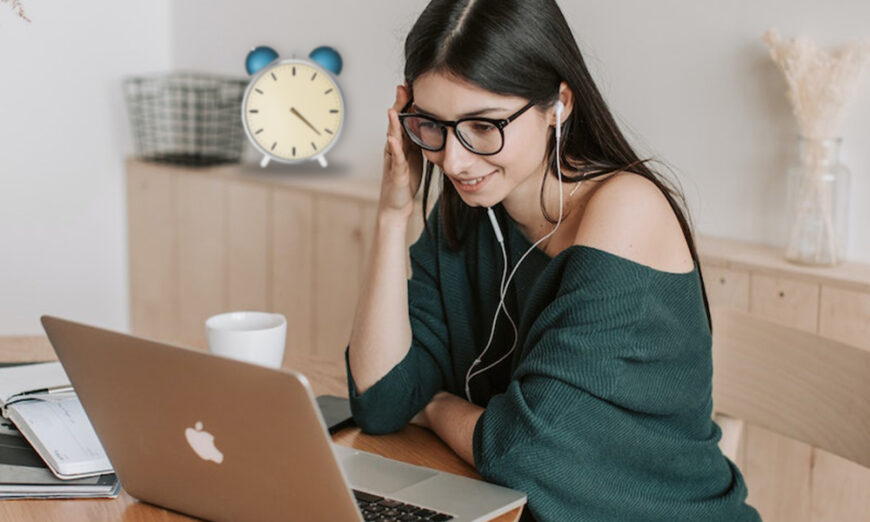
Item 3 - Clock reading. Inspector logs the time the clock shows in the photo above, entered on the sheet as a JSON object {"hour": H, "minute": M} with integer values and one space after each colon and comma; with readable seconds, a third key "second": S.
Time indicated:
{"hour": 4, "minute": 22}
